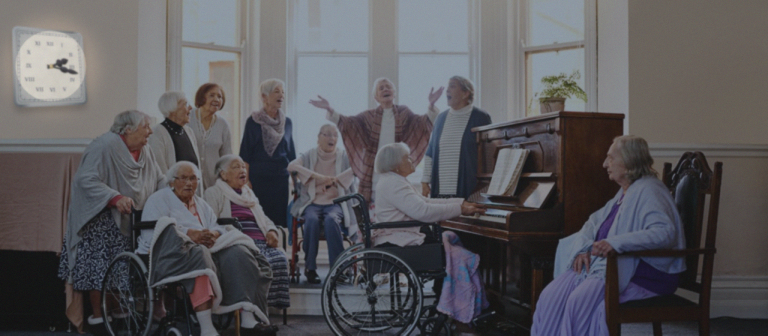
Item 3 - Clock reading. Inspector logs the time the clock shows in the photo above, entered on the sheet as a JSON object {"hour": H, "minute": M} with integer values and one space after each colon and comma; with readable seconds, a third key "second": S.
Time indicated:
{"hour": 2, "minute": 17}
